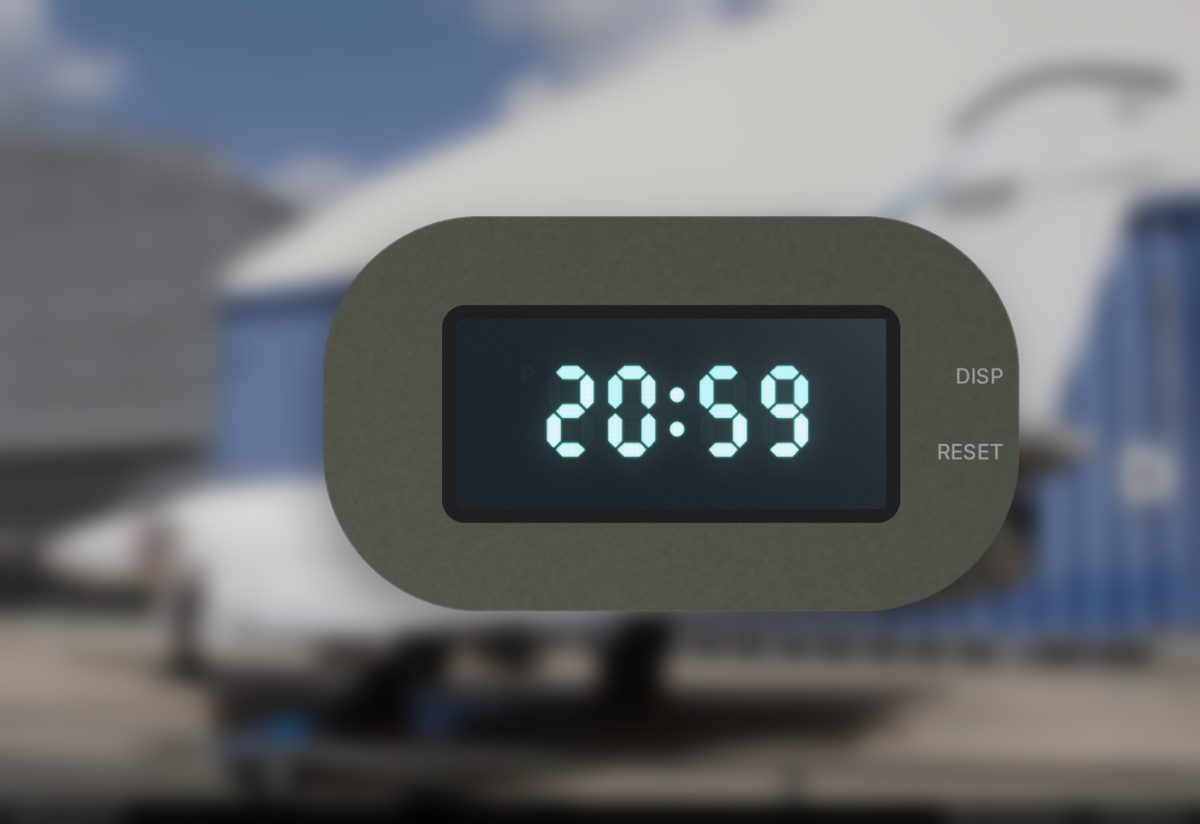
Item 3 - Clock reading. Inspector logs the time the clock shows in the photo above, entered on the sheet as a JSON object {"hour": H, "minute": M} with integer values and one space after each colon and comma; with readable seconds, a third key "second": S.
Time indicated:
{"hour": 20, "minute": 59}
